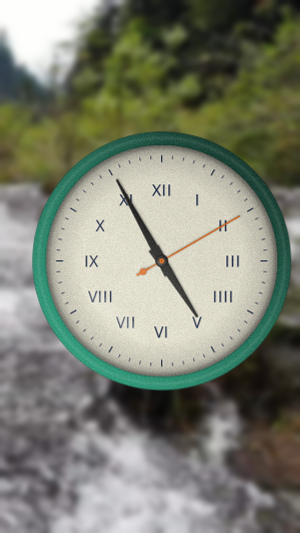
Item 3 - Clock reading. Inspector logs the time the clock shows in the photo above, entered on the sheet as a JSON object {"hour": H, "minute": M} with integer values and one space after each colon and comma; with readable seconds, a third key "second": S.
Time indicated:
{"hour": 4, "minute": 55, "second": 10}
